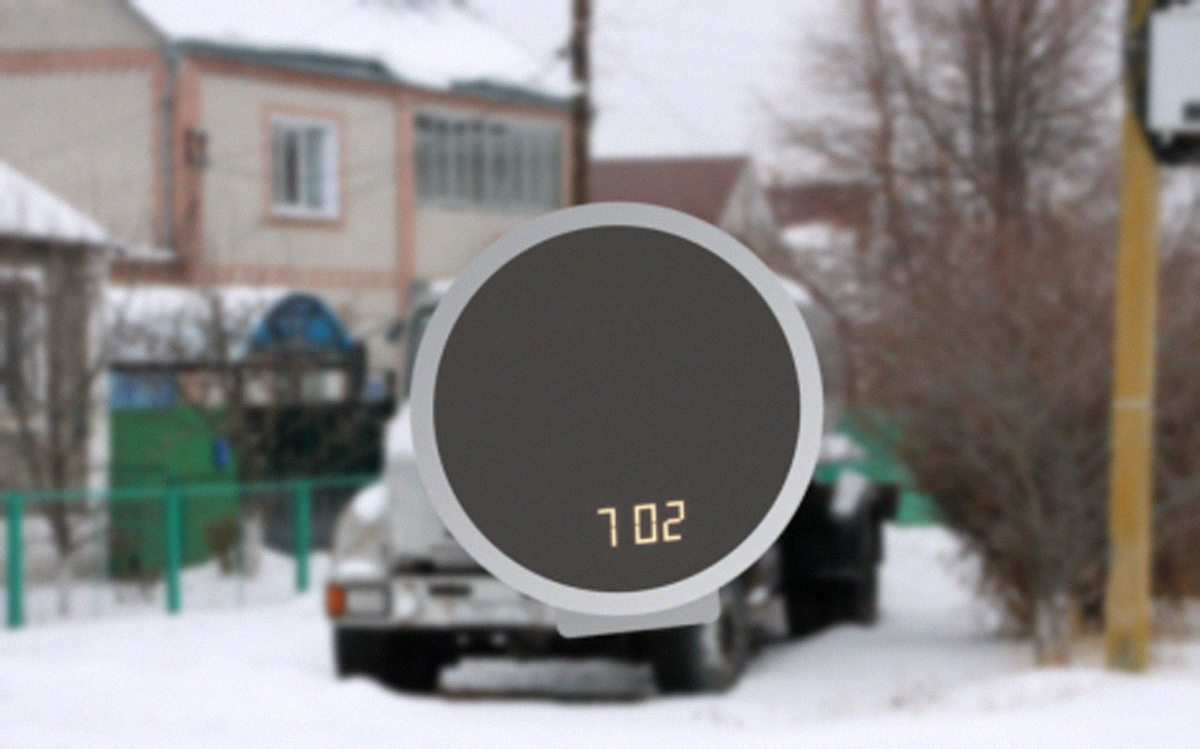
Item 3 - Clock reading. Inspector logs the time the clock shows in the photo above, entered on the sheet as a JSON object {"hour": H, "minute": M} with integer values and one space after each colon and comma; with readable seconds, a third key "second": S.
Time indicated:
{"hour": 7, "minute": 2}
